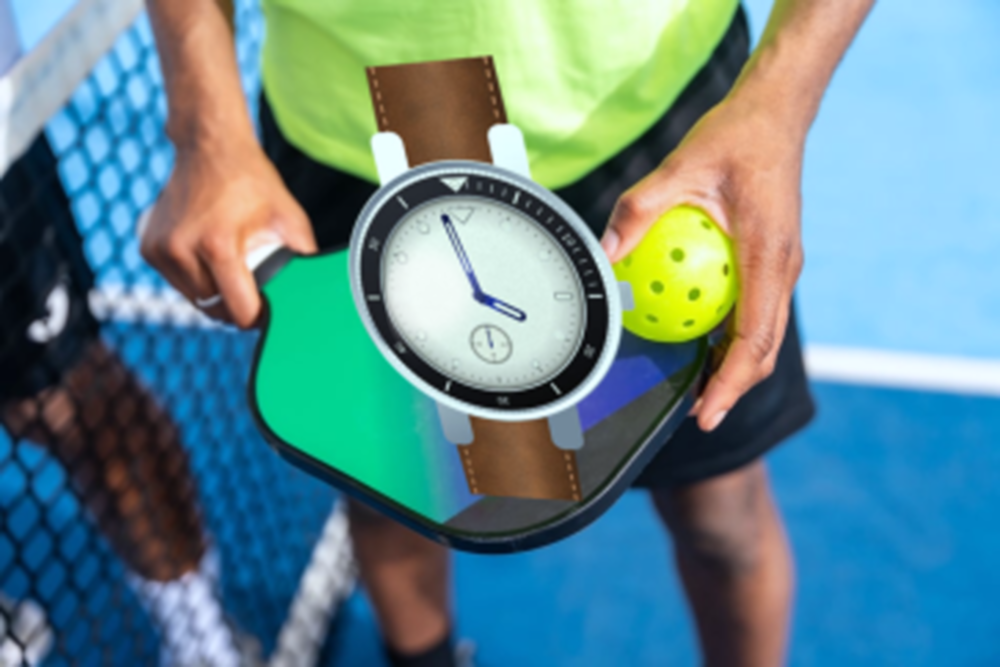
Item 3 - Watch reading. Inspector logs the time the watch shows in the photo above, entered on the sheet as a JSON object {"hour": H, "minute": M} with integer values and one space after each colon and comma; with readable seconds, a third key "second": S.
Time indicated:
{"hour": 3, "minute": 58}
